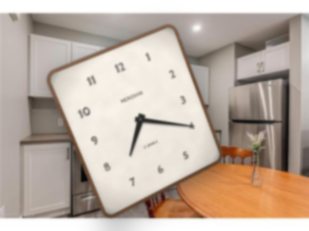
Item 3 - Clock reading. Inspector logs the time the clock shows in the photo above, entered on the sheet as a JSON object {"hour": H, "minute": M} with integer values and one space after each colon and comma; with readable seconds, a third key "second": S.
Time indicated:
{"hour": 7, "minute": 20}
